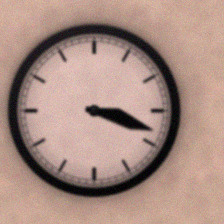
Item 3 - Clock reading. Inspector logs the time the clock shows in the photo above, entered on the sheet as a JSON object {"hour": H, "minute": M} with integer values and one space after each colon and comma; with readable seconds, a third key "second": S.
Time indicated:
{"hour": 3, "minute": 18}
